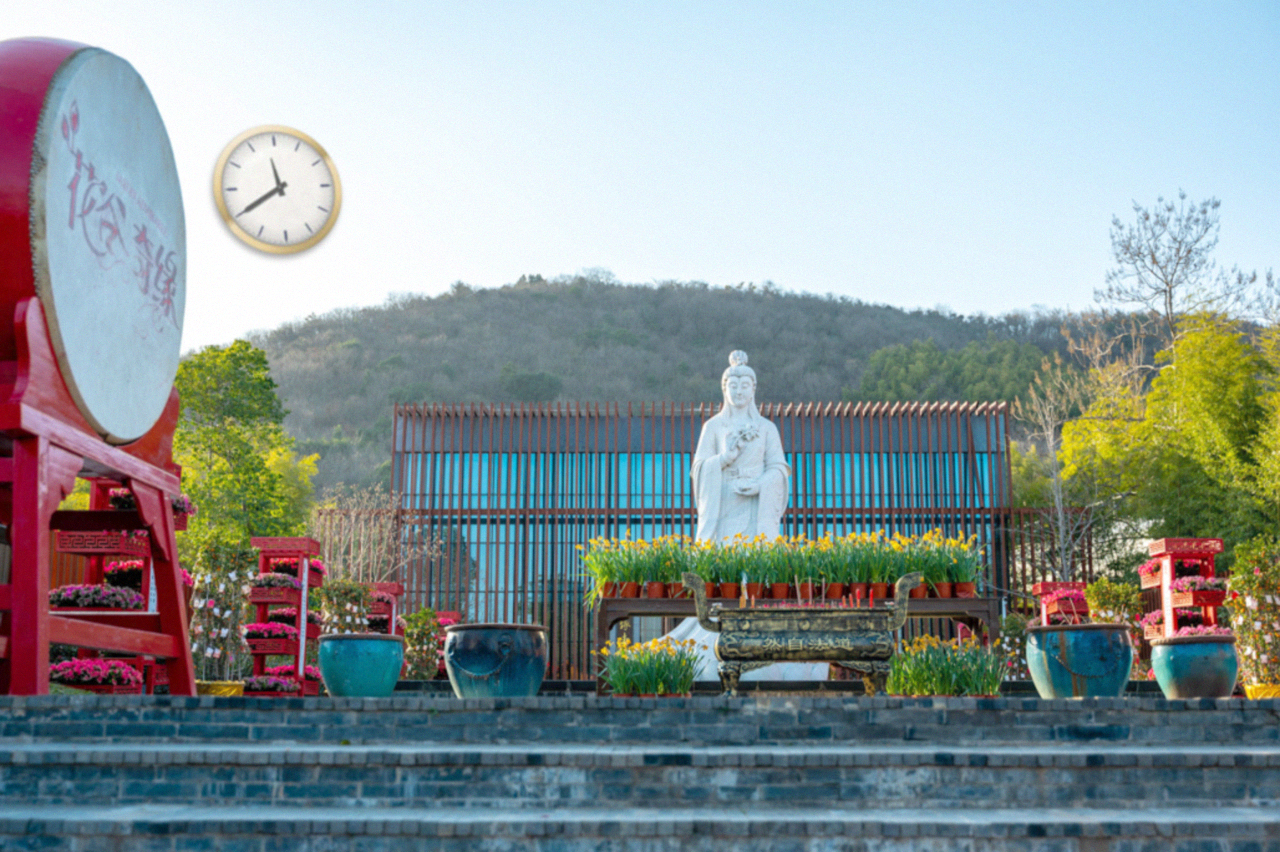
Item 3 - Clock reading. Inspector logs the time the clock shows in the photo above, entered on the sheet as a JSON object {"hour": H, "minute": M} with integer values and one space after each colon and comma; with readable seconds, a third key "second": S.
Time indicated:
{"hour": 11, "minute": 40}
